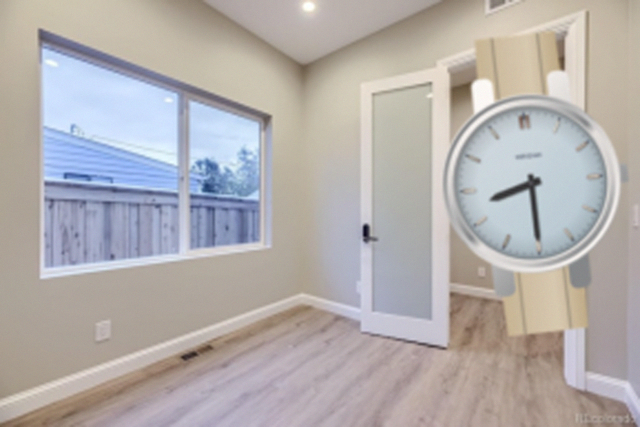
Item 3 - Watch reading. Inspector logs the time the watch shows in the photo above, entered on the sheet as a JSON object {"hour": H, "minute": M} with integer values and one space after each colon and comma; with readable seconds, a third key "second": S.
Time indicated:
{"hour": 8, "minute": 30}
